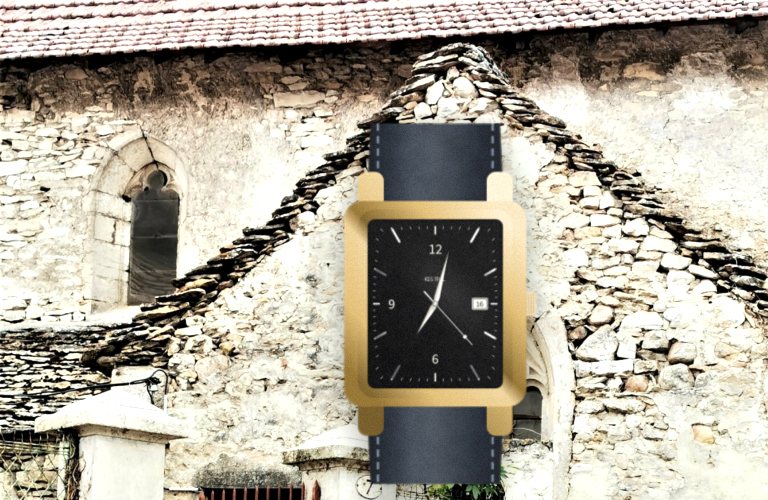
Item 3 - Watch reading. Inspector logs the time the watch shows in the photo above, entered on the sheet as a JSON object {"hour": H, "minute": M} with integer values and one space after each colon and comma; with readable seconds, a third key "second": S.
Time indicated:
{"hour": 7, "minute": 2, "second": 23}
